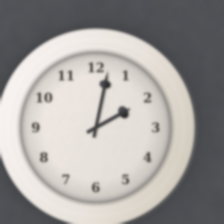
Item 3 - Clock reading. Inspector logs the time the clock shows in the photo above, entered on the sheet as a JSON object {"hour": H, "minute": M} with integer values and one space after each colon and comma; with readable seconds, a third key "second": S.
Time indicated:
{"hour": 2, "minute": 2}
